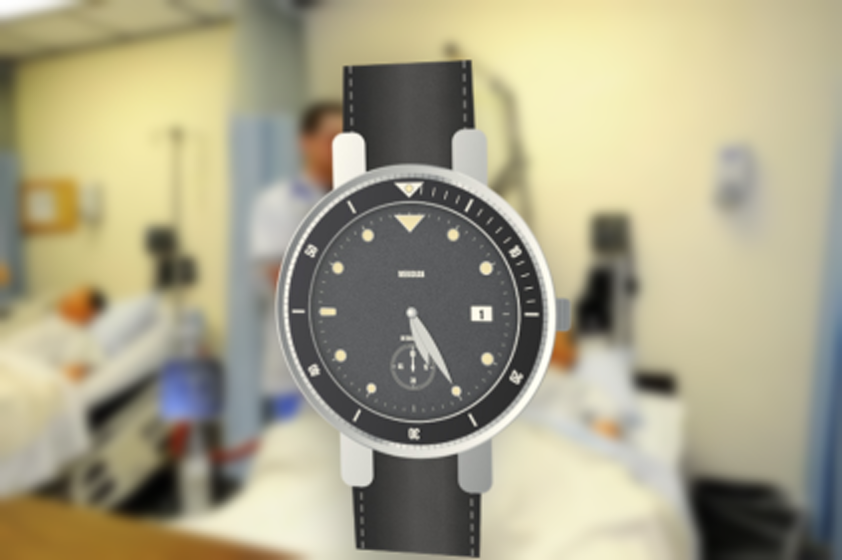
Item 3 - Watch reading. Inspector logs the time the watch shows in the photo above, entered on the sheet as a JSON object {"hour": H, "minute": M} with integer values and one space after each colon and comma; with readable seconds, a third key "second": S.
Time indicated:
{"hour": 5, "minute": 25}
